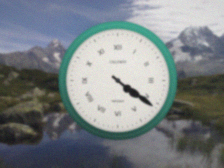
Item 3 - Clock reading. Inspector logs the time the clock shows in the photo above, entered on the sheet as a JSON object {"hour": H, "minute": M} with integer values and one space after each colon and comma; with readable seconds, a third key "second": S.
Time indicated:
{"hour": 4, "minute": 21}
